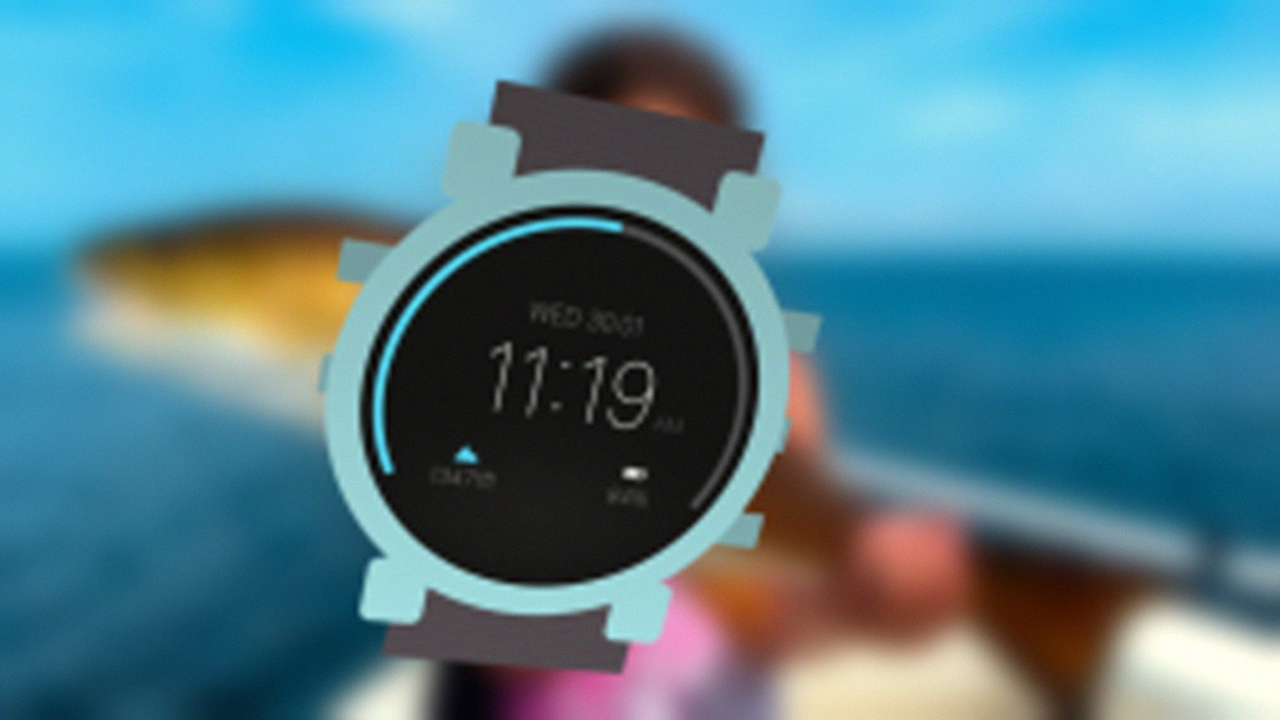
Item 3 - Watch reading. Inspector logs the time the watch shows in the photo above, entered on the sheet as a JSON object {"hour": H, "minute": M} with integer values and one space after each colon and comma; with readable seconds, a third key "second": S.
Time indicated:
{"hour": 11, "minute": 19}
